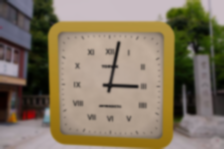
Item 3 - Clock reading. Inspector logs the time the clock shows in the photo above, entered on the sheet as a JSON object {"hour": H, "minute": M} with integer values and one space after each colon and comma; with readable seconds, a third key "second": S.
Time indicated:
{"hour": 3, "minute": 2}
